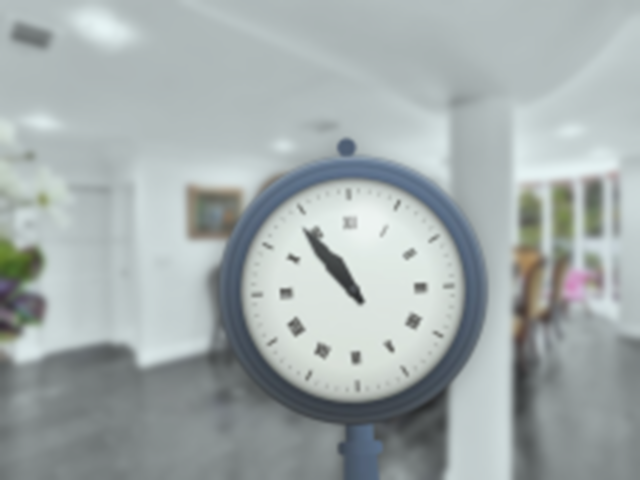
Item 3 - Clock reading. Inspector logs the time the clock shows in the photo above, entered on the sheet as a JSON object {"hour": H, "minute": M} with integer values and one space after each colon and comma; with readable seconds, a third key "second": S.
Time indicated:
{"hour": 10, "minute": 54}
